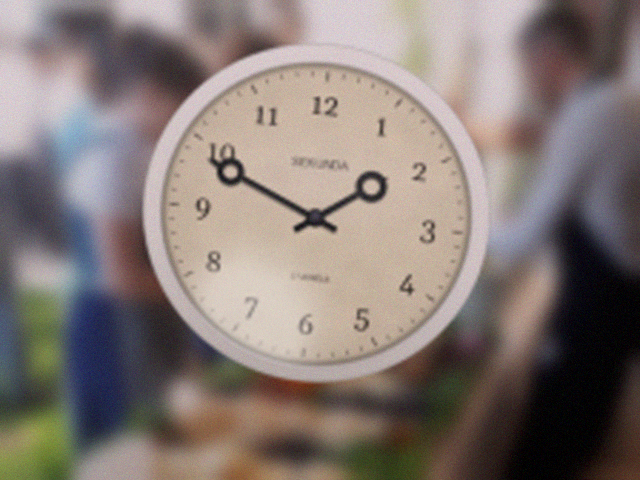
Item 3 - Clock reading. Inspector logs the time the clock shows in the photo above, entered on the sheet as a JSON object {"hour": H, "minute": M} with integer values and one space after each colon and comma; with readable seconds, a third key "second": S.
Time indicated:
{"hour": 1, "minute": 49}
